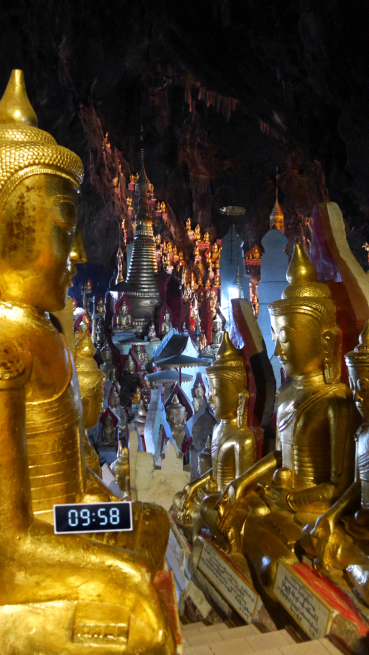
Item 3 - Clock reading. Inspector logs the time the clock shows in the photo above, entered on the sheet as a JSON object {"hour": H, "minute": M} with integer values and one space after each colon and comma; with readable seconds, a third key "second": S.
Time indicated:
{"hour": 9, "minute": 58}
